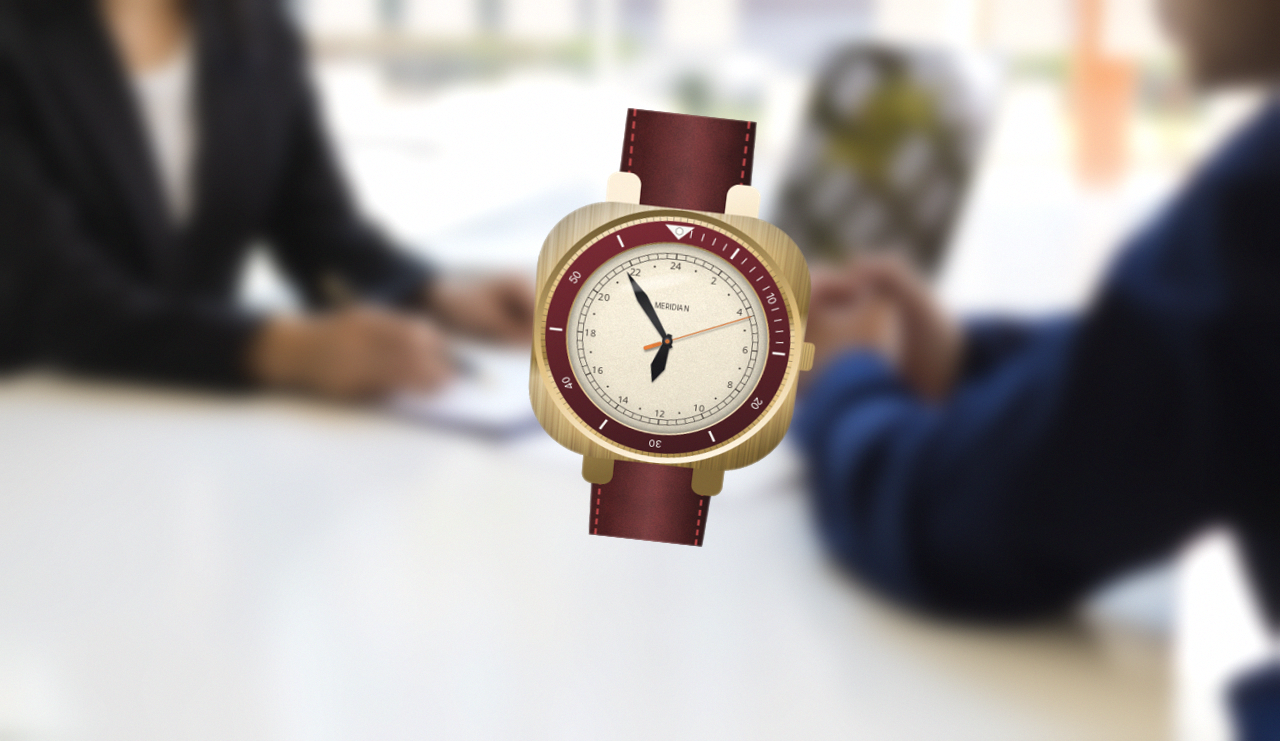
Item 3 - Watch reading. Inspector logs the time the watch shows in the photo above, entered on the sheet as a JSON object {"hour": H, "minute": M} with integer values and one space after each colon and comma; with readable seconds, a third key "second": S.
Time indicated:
{"hour": 12, "minute": 54, "second": 11}
